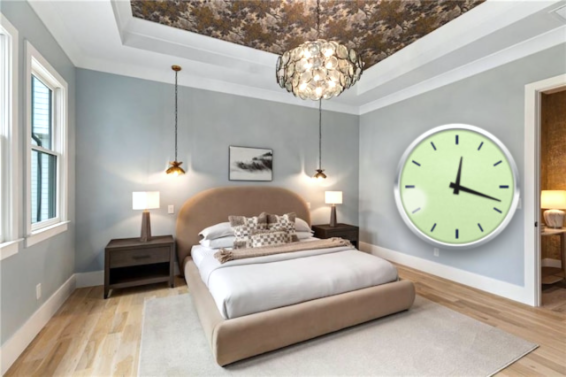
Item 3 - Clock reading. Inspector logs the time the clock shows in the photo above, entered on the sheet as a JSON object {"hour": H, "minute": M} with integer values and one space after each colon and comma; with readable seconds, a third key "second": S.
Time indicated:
{"hour": 12, "minute": 18}
